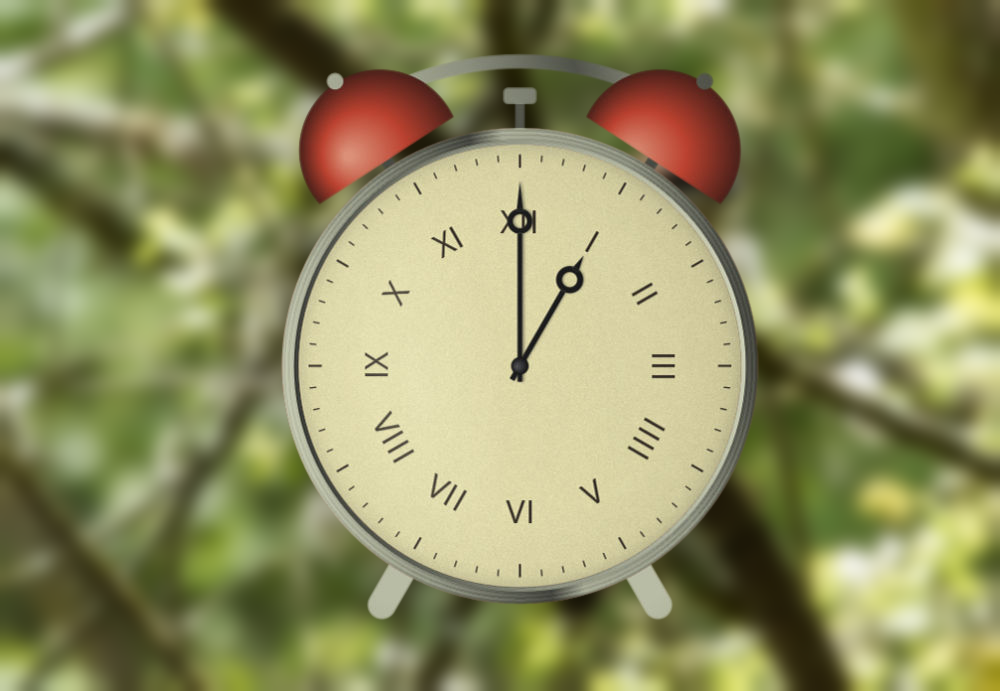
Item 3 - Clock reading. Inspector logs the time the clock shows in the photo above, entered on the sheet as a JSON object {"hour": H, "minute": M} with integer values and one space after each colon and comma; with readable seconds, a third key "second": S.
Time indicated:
{"hour": 1, "minute": 0}
